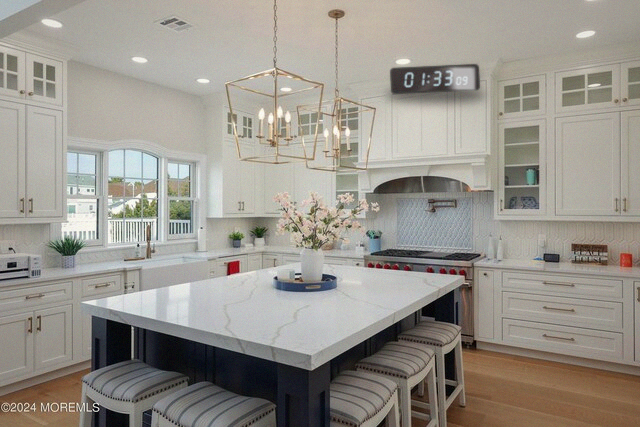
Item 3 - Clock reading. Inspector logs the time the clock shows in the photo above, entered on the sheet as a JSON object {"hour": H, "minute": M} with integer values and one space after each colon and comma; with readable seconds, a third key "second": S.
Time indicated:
{"hour": 1, "minute": 33}
